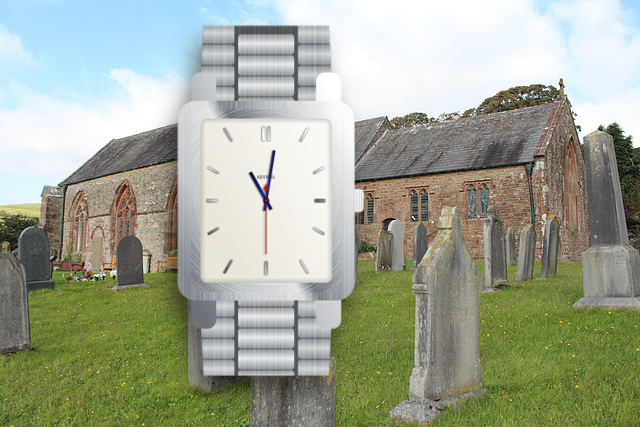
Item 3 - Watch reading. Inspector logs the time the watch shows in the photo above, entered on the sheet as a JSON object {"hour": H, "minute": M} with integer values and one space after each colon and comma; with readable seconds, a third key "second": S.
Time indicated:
{"hour": 11, "minute": 1, "second": 30}
